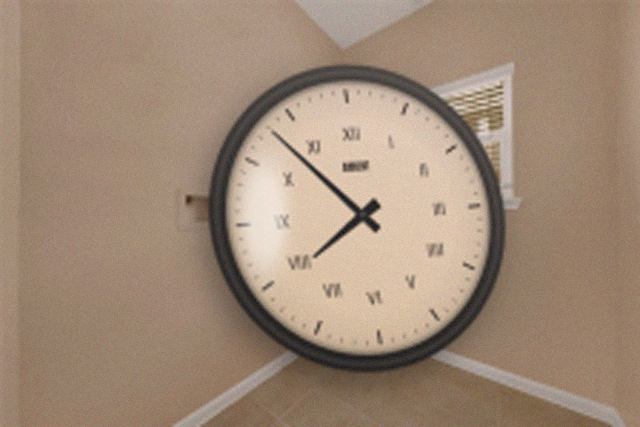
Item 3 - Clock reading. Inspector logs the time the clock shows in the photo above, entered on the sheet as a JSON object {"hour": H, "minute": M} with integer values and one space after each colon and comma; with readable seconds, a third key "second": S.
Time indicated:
{"hour": 7, "minute": 53}
